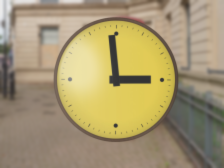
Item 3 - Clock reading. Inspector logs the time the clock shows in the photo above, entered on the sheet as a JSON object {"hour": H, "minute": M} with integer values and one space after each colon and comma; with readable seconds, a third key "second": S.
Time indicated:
{"hour": 2, "minute": 59}
